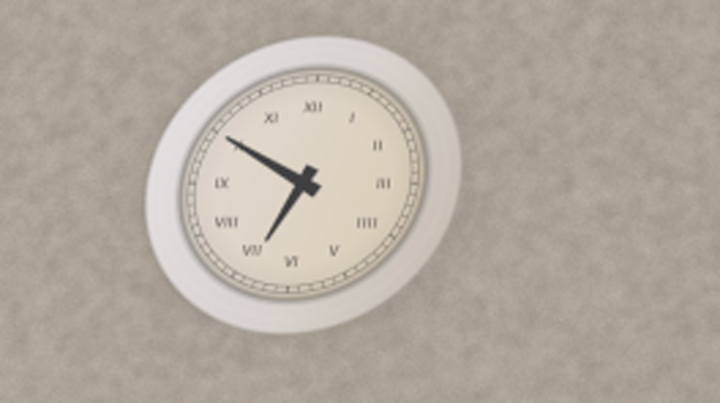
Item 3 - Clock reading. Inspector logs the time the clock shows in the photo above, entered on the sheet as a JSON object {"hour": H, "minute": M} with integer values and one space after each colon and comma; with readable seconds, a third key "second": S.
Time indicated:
{"hour": 6, "minute": 50}
